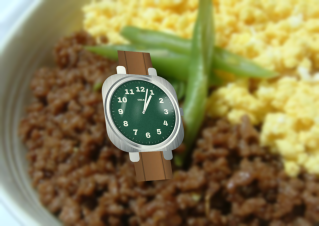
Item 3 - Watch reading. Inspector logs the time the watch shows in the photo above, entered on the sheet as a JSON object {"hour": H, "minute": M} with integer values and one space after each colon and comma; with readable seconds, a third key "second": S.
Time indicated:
{"hour": 1, "minute": 3}
